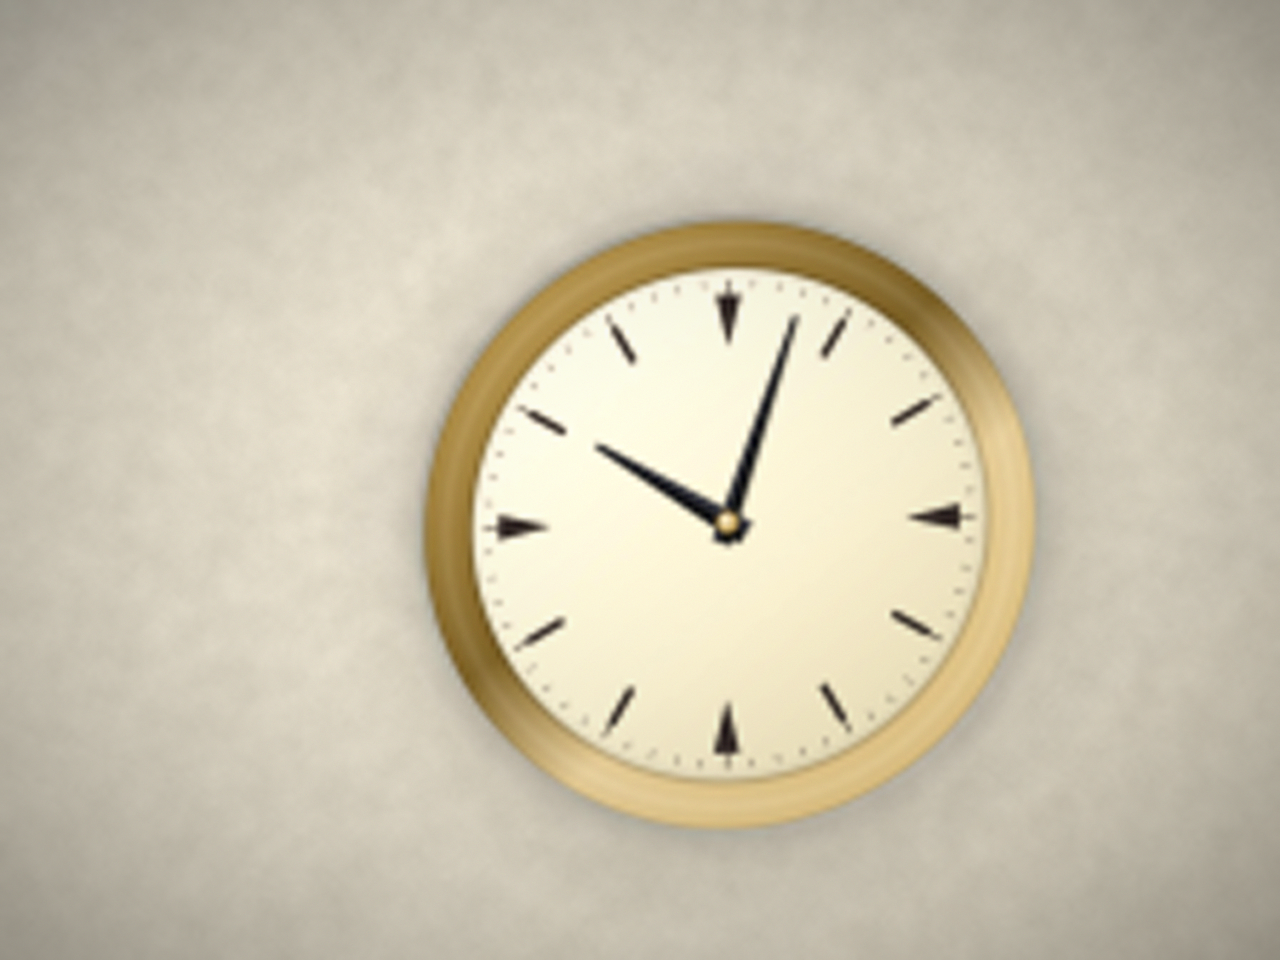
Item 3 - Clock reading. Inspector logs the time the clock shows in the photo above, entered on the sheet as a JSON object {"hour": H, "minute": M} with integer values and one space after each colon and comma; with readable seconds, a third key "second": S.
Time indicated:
{"hour": 10, "minute": 3}
